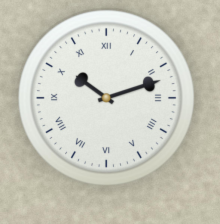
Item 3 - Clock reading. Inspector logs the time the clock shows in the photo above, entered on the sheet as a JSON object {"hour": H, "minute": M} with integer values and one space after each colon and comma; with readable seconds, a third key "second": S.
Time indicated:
{"hour": 10, "minute": 12}
